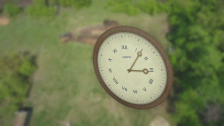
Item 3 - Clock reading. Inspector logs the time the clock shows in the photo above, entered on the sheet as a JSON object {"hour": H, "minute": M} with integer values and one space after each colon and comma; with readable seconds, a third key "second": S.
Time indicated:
{"hour": 3, "minute": 7}
